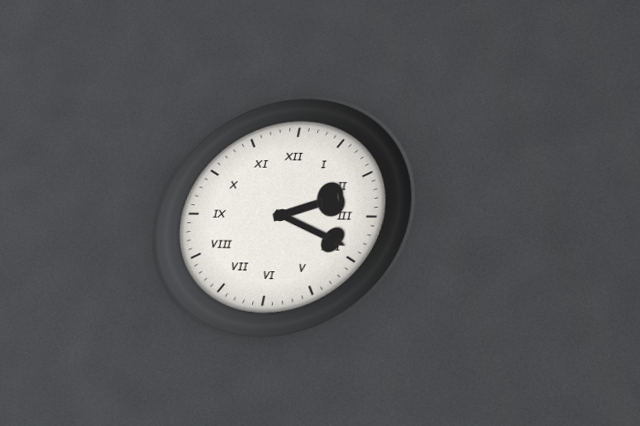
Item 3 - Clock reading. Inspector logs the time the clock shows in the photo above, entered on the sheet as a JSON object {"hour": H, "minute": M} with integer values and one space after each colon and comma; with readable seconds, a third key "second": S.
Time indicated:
{"hour": 2, "minute": 19}
